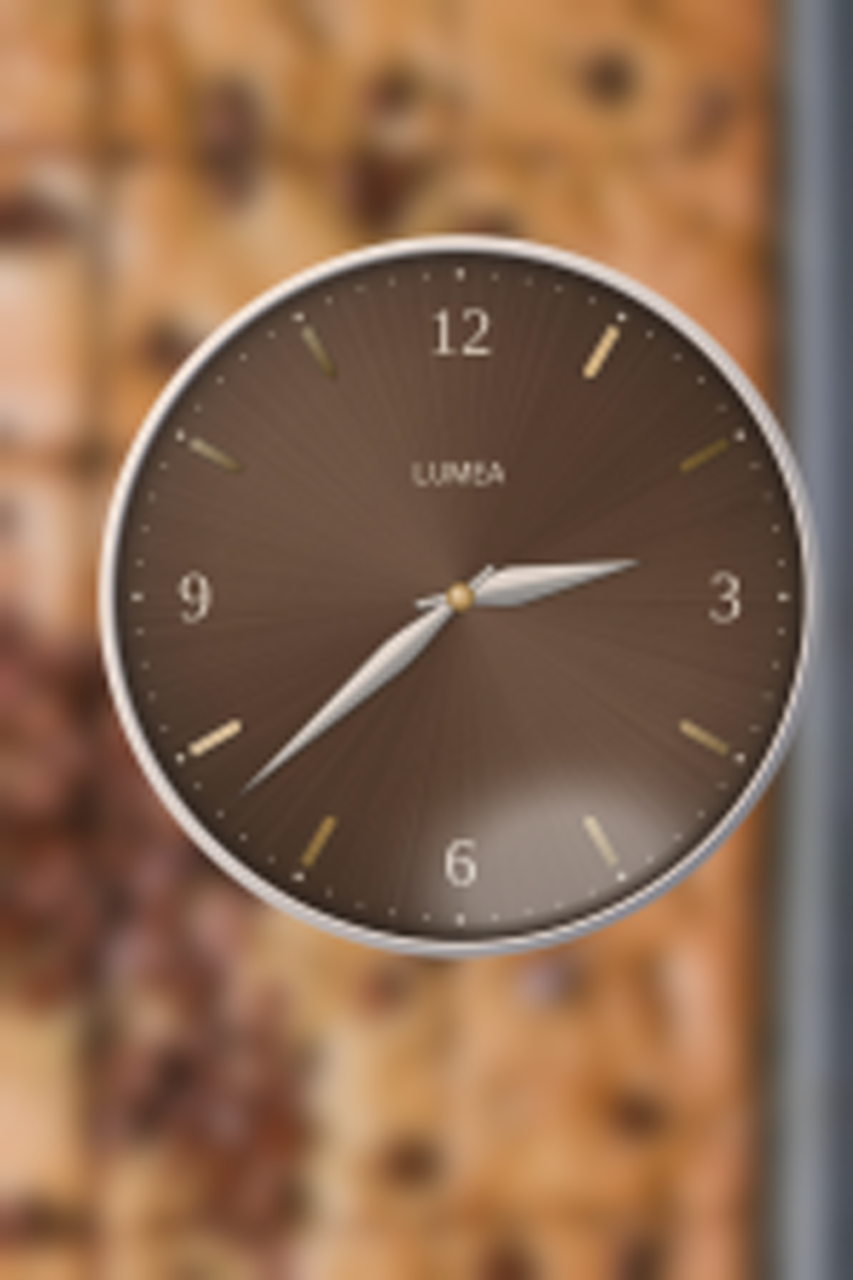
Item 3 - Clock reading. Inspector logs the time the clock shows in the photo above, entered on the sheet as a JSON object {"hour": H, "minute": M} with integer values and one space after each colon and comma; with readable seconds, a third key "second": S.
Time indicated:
{"hour": 2, "minute": 38}
